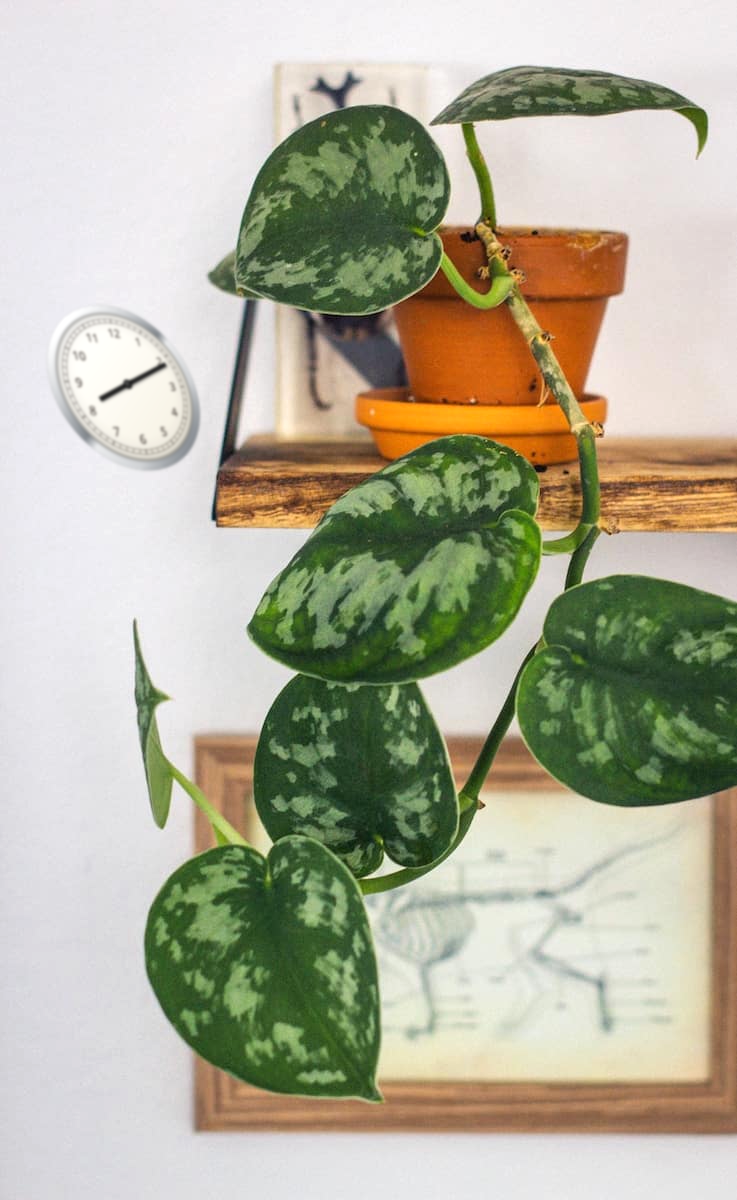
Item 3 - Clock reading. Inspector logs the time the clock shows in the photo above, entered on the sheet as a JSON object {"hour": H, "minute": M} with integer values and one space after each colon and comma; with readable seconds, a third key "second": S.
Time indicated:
{"hour": 8, "minute": 11}
